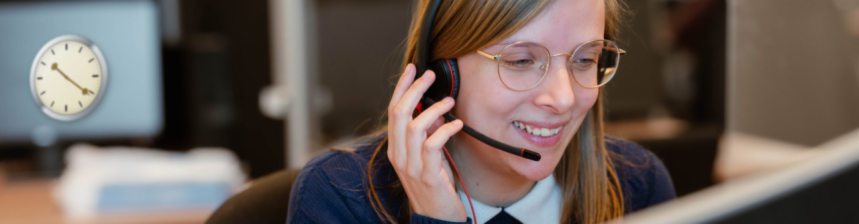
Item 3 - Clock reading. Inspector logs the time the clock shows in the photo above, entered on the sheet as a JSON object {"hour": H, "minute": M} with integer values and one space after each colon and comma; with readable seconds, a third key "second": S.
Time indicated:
{"hour": 10, "minute": 21}
